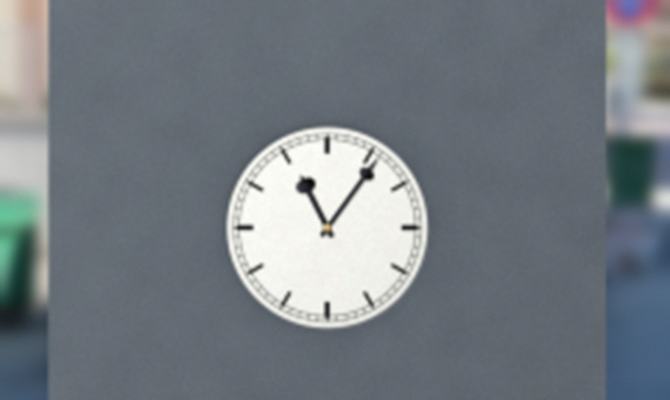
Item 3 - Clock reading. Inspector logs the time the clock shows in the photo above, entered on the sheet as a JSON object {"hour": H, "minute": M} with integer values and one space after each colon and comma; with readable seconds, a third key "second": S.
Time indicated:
{"hour": 11, "minute": 6}
